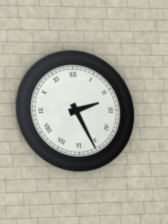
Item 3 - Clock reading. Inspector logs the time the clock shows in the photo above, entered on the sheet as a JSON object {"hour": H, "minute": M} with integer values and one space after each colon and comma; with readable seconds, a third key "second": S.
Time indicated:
{"hour": 2, "minute": 26}
